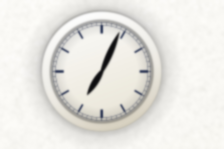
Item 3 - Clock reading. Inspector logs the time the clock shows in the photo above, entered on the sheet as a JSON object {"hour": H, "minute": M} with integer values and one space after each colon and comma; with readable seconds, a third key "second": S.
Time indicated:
{"hour": 7, "minute": 4}
